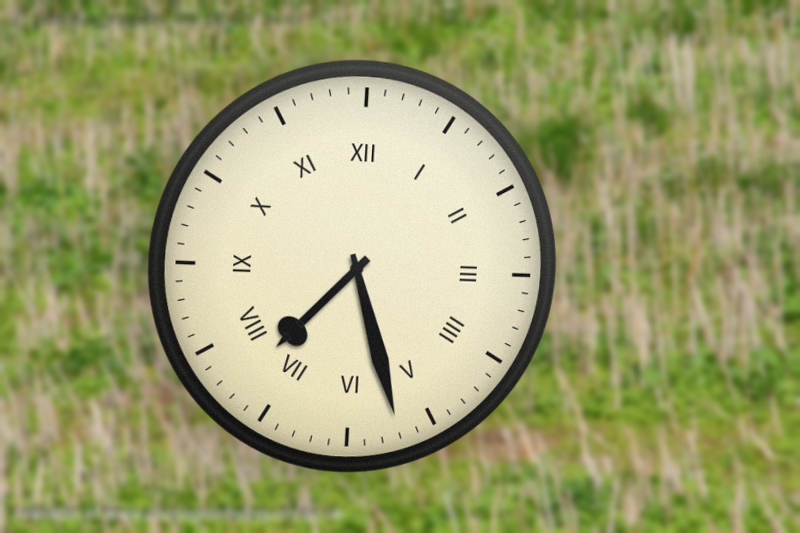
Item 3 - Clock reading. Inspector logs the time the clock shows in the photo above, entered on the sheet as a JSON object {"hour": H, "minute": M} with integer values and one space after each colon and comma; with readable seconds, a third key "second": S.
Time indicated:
{"hour": 7, "minute": 27}
